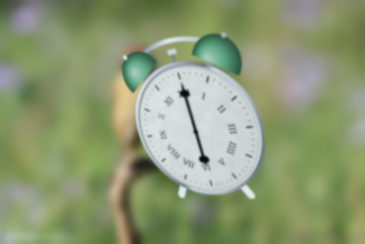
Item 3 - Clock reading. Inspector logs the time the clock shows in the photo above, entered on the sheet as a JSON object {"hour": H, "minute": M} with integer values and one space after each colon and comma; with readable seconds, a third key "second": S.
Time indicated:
{"hour": 6, "minute": 0}
